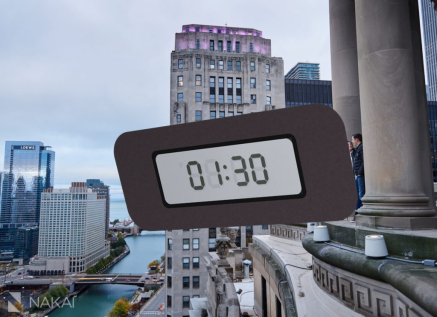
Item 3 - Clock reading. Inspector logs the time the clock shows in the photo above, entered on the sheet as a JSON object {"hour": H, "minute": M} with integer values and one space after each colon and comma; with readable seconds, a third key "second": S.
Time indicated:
{"hour": 1, "minute": 30}
